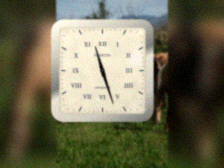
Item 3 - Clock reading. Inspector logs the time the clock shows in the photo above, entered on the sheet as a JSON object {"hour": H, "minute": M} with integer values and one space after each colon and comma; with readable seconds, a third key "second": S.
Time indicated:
{"hour": 11, "minute": 27}
